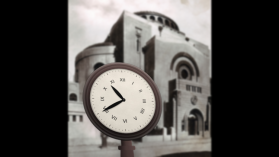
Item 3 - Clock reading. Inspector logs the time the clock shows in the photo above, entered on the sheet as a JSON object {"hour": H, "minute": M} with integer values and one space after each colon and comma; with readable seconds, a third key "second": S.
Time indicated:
{"hour": 10, "minute": 40}
